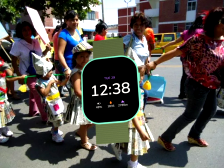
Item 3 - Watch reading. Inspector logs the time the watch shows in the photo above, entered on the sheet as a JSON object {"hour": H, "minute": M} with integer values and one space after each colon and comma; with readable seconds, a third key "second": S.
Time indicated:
{"hour": 12, "minute": 38}
